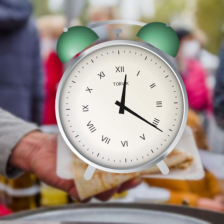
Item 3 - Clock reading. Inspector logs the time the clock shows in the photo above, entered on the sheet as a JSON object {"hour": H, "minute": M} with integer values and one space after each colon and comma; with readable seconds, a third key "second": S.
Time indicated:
{"hour": 12, "minute": 21}
